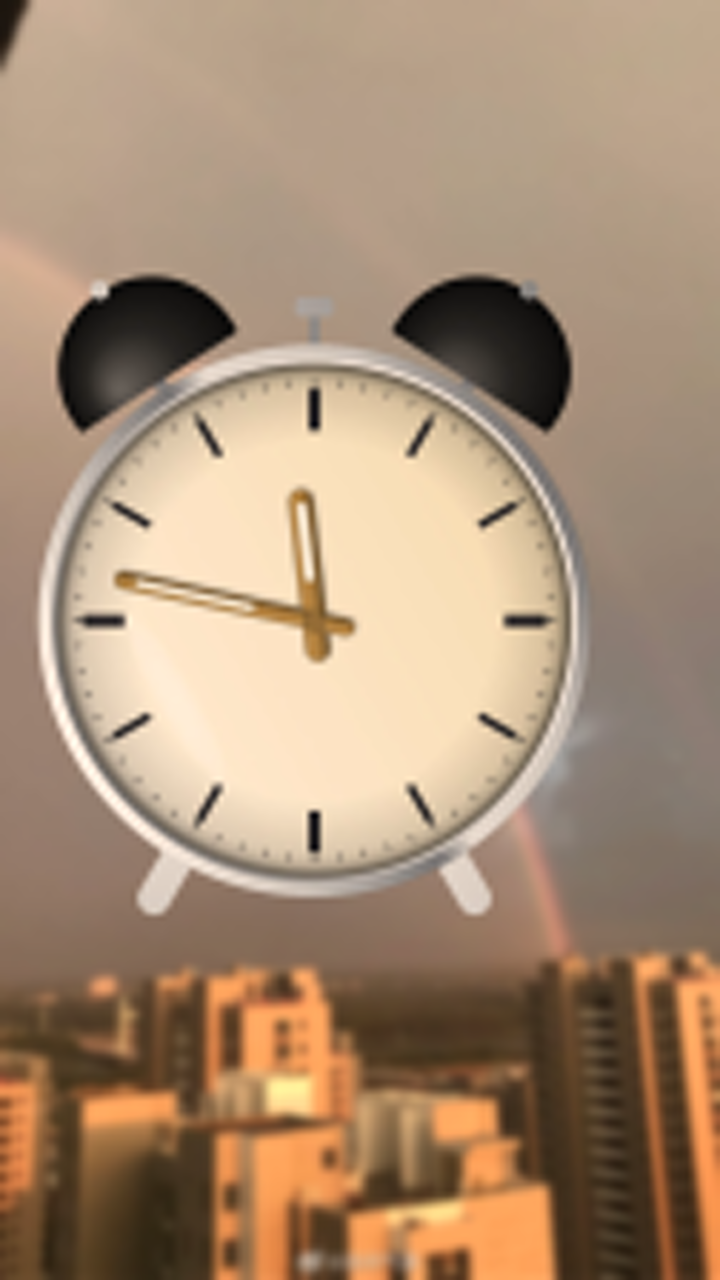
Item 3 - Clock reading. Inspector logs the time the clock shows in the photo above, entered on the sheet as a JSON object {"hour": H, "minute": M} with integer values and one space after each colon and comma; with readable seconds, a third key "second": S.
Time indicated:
{"hour": 11, "minute": 47}
